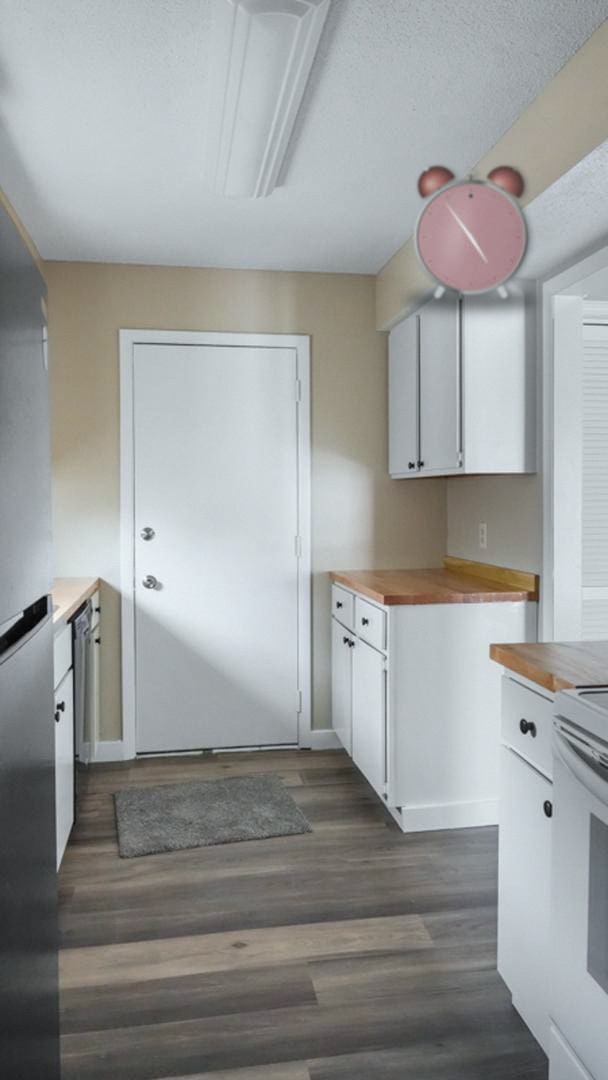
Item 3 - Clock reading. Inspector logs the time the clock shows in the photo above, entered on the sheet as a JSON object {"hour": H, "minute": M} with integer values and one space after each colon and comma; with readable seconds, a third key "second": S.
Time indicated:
{"hour": 4, "minute": 54}
